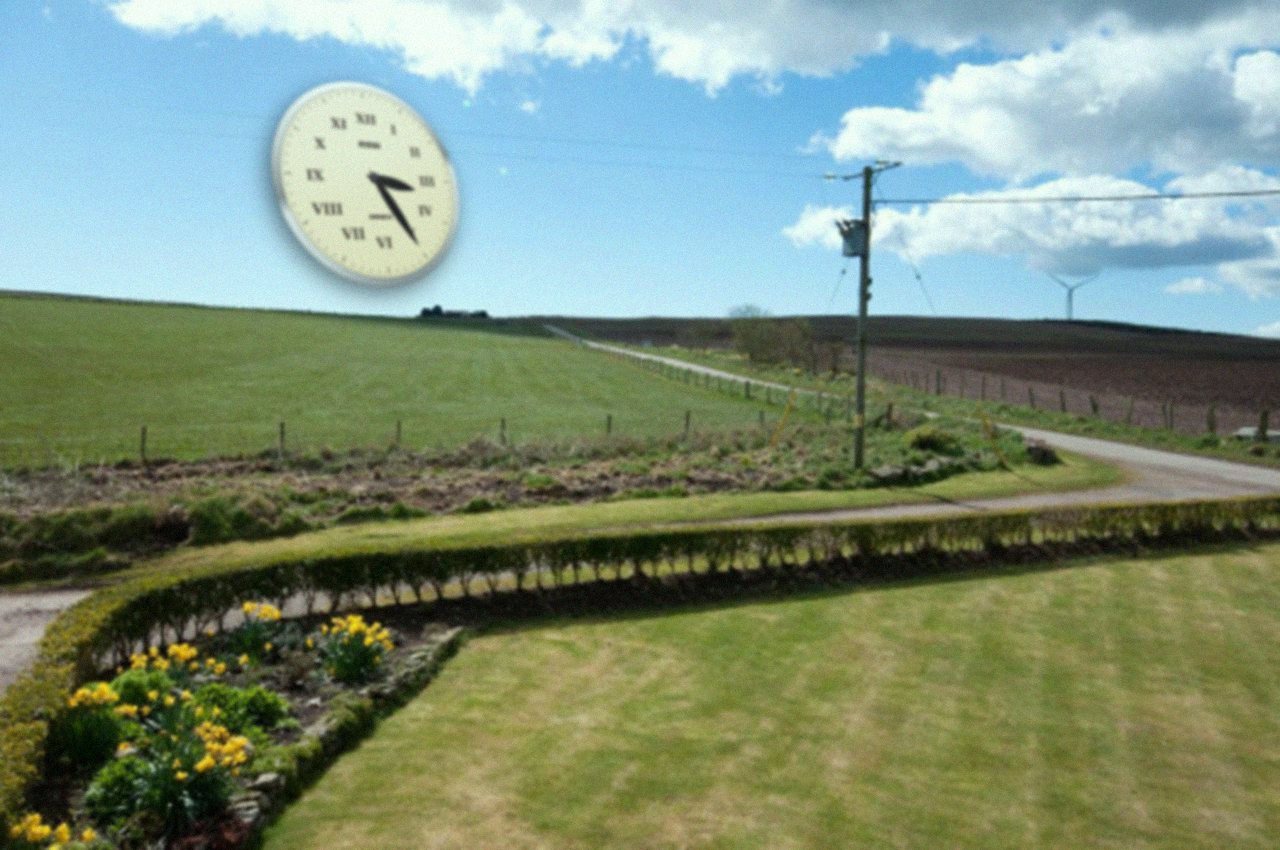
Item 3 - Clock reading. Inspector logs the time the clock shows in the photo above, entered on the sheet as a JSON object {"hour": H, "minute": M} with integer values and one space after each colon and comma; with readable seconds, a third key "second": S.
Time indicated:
{"hour": 3, "minute": 25}
